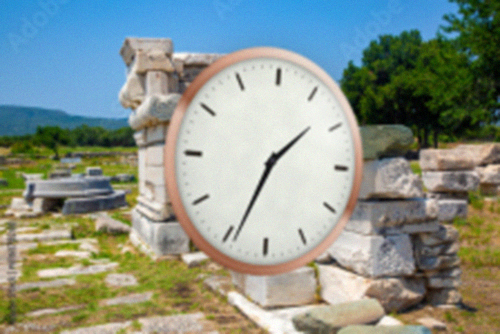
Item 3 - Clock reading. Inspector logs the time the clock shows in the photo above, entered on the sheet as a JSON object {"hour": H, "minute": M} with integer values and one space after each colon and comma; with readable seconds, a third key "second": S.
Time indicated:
{"hour": 1, "minute": 34}
